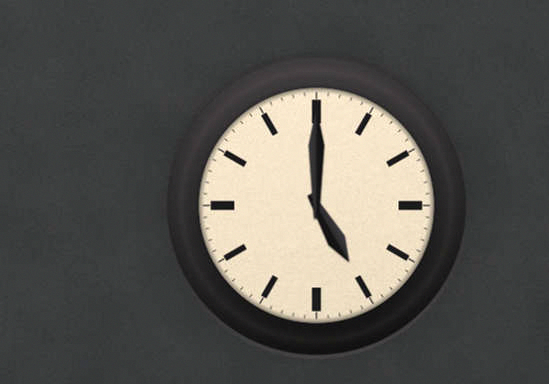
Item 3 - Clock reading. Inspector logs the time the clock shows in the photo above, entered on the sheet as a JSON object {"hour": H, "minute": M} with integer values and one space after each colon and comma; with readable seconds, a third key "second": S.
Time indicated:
{"hour": 5, "minute": 0}
